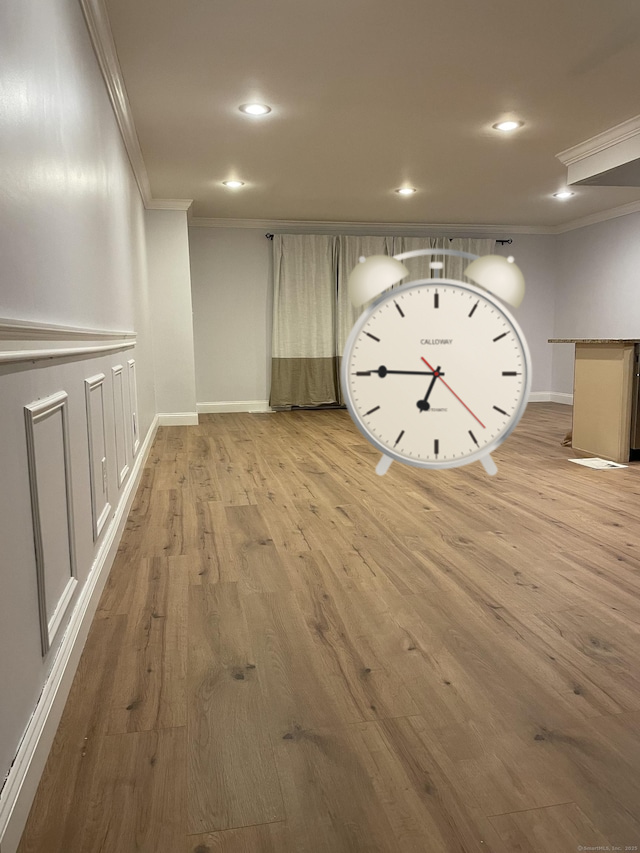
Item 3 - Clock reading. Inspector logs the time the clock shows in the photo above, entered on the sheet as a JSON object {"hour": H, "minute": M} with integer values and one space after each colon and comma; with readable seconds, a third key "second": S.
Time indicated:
{"hour": 6, "minute": 45, "second": 23}
